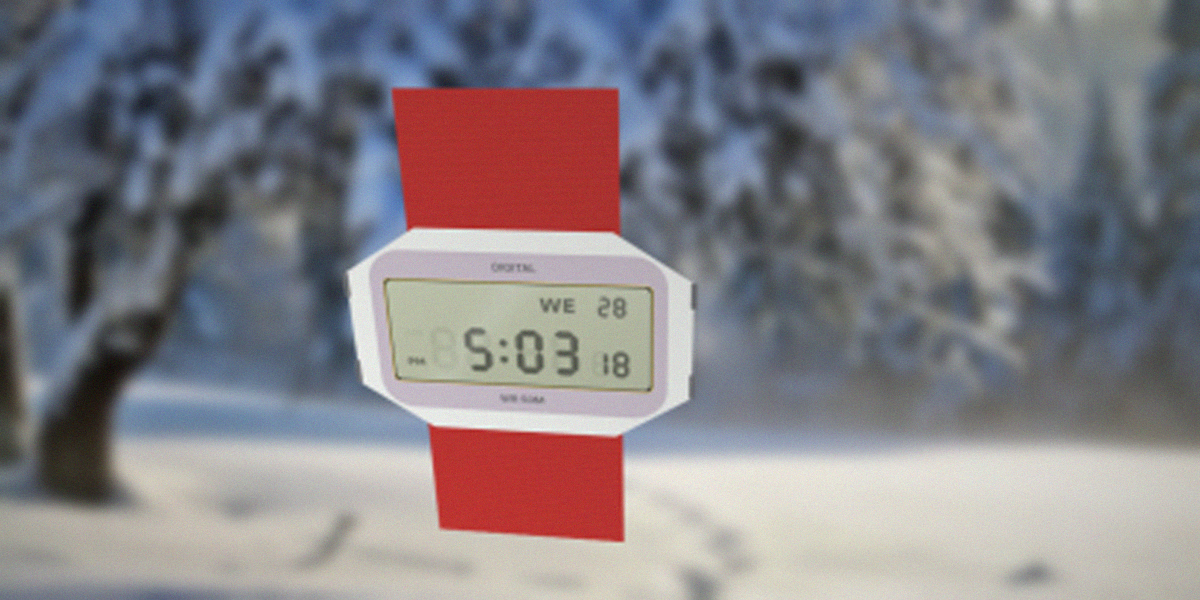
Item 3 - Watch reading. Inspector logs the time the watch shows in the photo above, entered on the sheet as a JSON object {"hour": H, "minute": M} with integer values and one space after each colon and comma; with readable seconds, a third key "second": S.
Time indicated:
{"hour": 5, "minute": 3, "second": 18}
